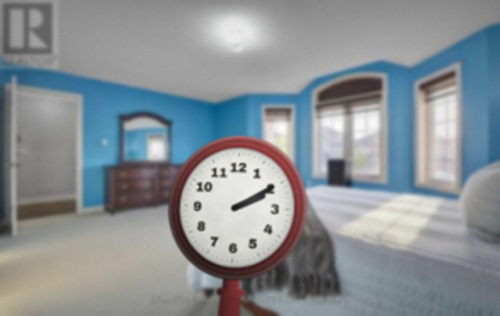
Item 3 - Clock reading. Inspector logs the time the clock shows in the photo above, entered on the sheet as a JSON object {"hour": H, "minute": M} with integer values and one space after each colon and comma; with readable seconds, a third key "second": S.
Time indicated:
{"hour": 2, "minute": 10}
